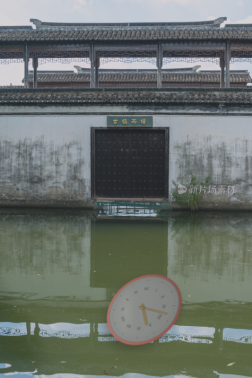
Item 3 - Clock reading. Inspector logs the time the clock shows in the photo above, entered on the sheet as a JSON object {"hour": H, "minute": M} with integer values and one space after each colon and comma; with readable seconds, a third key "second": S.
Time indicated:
{"hour": 5, "minute": 18}
